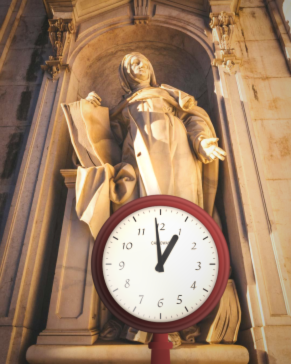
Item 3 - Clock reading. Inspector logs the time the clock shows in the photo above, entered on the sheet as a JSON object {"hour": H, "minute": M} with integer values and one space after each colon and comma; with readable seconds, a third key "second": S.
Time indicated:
{"hour": 12, "minute": 59}
